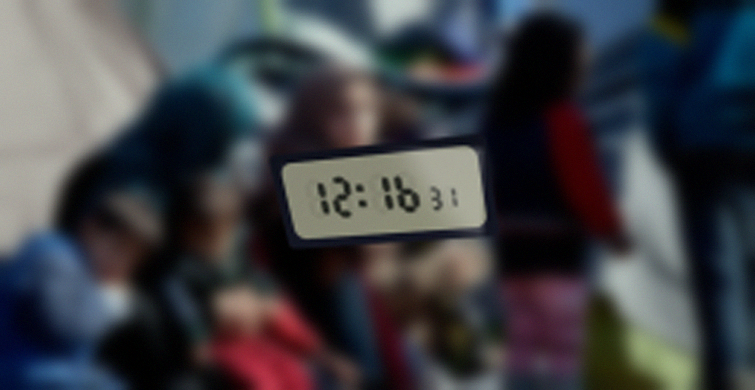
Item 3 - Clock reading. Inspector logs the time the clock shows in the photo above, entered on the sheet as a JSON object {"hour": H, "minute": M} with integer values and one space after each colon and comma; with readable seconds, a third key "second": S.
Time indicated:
{"hour": 12, "minute": 16, "second": 31}
